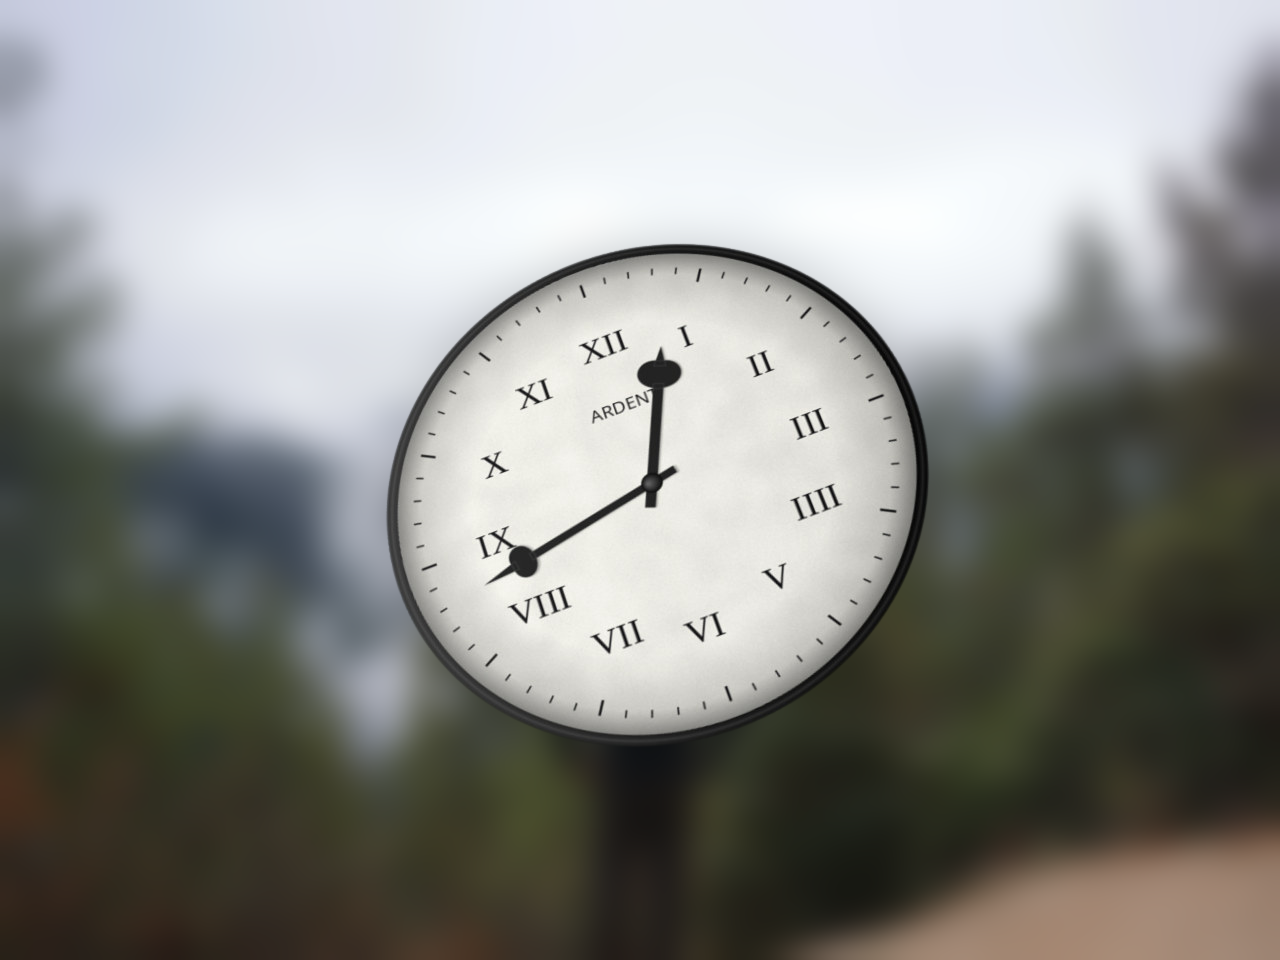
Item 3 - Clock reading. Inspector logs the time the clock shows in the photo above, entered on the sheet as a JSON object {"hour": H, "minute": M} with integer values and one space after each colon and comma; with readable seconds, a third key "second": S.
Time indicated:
{"hour": 12, "minute": 43}
